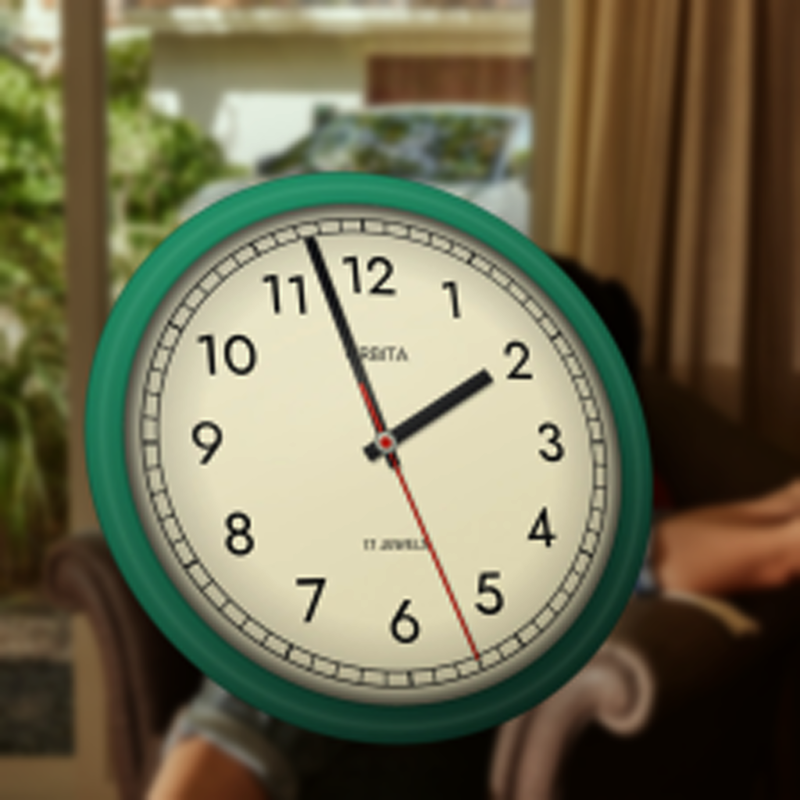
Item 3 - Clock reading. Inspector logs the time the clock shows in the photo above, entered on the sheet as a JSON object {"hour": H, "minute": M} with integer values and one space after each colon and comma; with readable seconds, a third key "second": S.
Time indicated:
{"hour": 1, "minute": 57, "second": 27}
